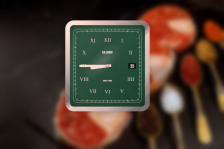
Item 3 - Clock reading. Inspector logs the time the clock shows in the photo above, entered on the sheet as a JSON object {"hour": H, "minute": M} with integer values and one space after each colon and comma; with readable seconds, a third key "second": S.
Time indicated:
{"hour": 8, "minute": 45}
